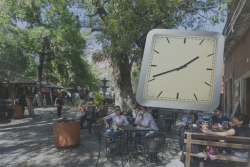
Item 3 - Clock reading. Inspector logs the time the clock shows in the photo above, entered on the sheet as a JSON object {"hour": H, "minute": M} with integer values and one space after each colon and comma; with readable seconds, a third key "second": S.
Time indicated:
{"hour": 1, "minute": 41}
